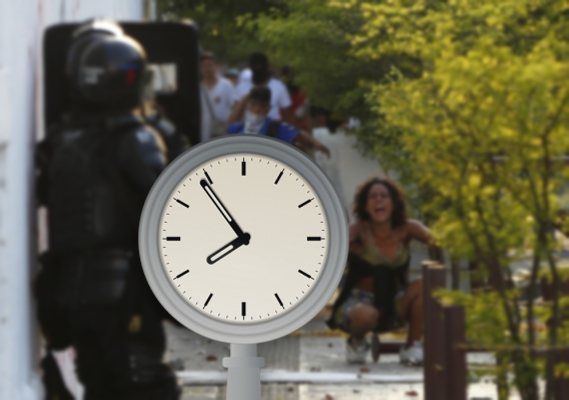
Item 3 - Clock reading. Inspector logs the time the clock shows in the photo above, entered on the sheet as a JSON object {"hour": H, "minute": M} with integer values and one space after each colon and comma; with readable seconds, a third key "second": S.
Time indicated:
{"hour": 7, "minute": 54}
